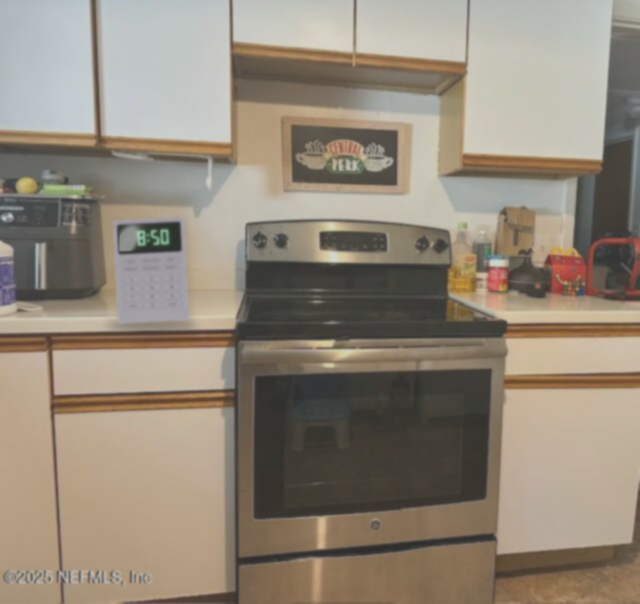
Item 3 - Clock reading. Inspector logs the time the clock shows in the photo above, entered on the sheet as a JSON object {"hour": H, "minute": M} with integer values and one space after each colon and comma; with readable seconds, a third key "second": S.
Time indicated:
{"hour": 8, "minute": 50}
